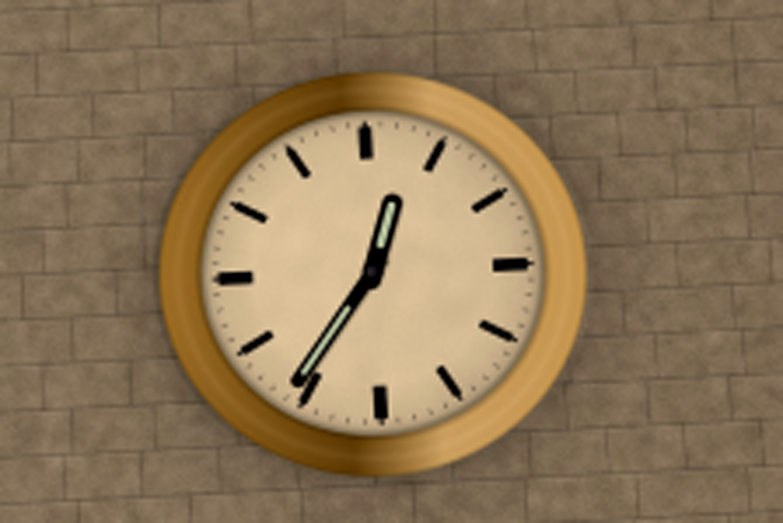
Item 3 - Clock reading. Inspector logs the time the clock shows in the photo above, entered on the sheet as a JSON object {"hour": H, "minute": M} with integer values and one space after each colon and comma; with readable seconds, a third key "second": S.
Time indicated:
{"hour": 12, "minute": 36}
